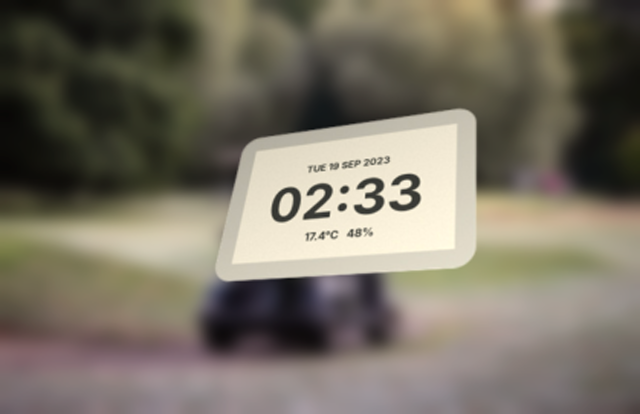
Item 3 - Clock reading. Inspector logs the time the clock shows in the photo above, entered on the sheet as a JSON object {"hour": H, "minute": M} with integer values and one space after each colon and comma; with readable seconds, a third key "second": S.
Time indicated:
{"hour": 2, "minute": 33}
